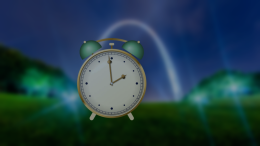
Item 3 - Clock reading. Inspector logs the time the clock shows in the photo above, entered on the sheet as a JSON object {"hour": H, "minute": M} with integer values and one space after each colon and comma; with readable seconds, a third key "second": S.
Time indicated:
{"hour": 1, "minute": 59}
